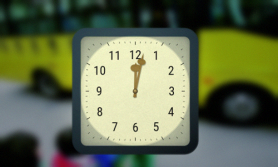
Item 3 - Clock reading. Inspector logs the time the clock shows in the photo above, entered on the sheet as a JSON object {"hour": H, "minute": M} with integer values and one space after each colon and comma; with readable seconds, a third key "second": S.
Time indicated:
{"hour": 12, "minute": 2}
